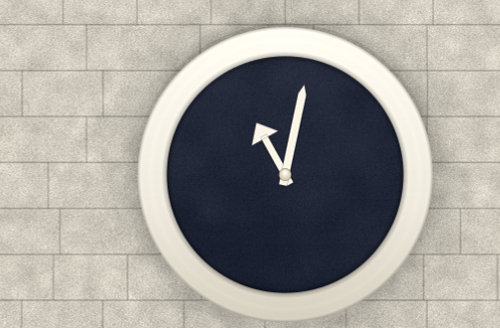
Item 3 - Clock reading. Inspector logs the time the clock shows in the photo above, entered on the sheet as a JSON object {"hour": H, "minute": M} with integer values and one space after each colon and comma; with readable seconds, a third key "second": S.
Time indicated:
{"hour": 11, "minute": 2}
